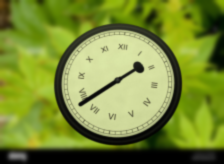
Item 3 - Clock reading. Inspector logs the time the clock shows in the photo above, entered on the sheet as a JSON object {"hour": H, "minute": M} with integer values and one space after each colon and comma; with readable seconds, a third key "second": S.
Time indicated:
{"hour": 1, "minute": 38}
